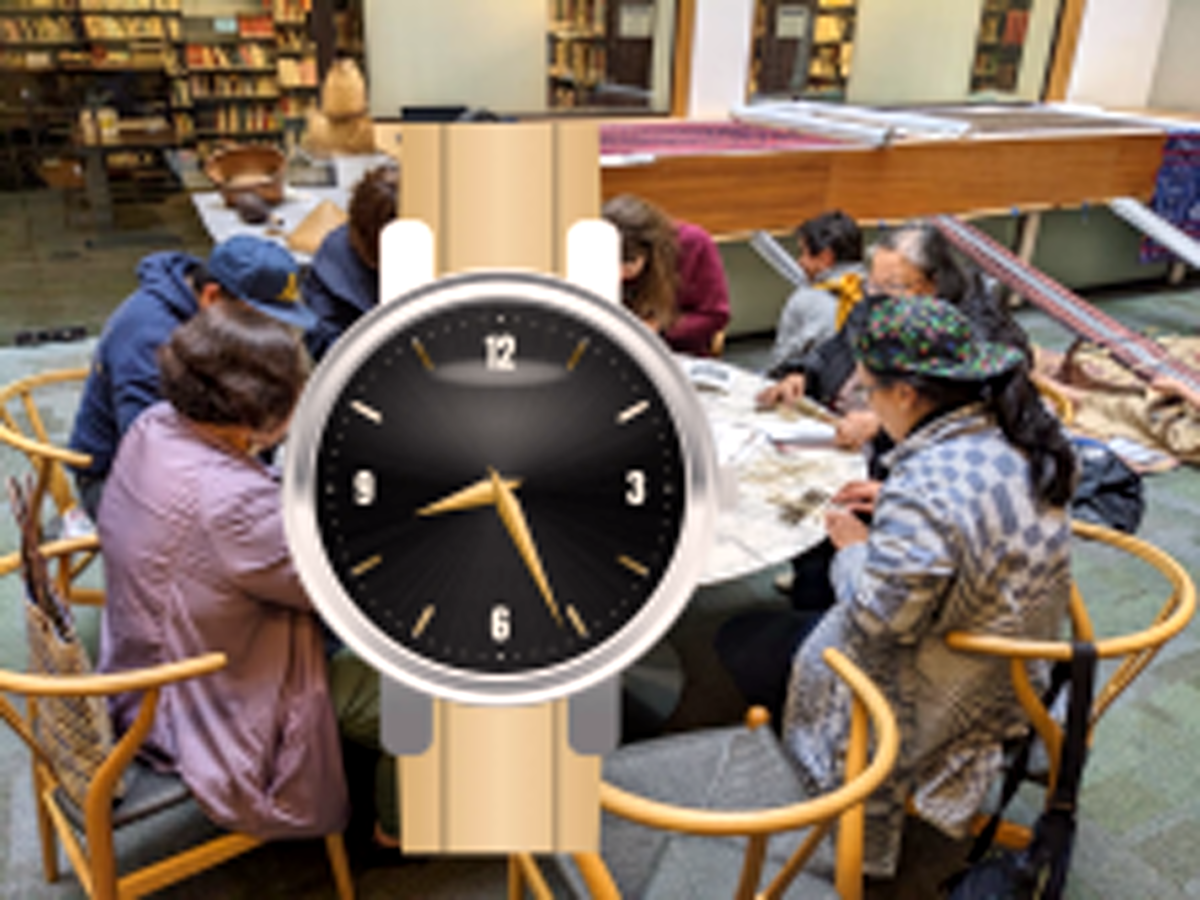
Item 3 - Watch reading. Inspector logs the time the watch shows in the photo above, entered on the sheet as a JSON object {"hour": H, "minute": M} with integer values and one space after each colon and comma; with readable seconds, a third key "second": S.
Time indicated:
{"hour": 8, "minute": 26}
